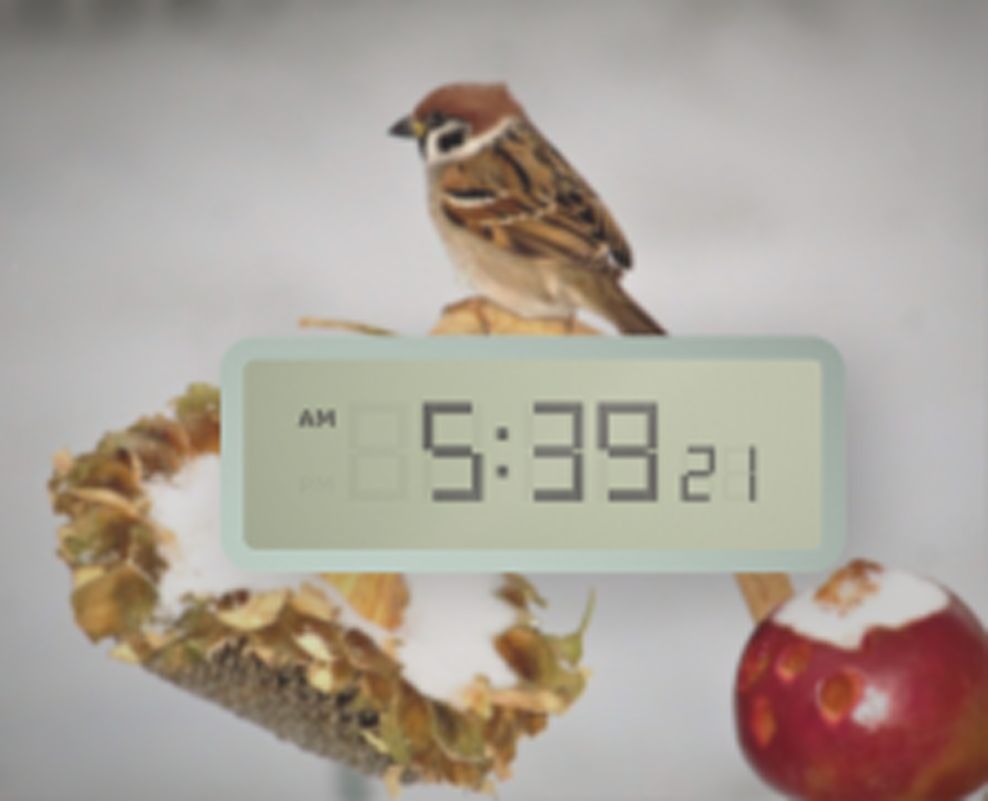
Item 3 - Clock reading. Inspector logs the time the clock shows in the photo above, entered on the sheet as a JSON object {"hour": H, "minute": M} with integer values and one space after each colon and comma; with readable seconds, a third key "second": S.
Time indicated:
{"hour": 5, "minute": 39, "second": 21}
